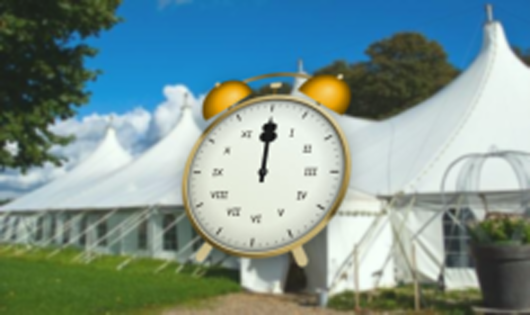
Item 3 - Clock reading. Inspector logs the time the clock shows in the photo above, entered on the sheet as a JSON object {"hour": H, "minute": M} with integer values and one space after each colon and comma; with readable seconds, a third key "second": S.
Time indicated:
{"hour": 12, "minute": 0}
